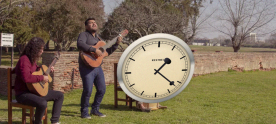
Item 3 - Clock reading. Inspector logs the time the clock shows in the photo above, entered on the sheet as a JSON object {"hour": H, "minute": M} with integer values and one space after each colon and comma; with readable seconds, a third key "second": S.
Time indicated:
{"hour": 1, "minute": 22}
